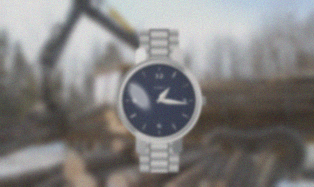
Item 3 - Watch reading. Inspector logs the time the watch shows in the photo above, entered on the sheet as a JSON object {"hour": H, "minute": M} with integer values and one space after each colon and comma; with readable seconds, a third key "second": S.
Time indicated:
{"hour": 1, "minute": 16}
